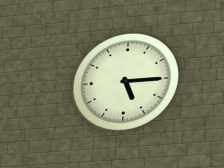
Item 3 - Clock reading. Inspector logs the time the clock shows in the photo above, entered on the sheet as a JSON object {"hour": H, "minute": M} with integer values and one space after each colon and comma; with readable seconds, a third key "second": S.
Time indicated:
{"hour": 5, "minute": 15}
